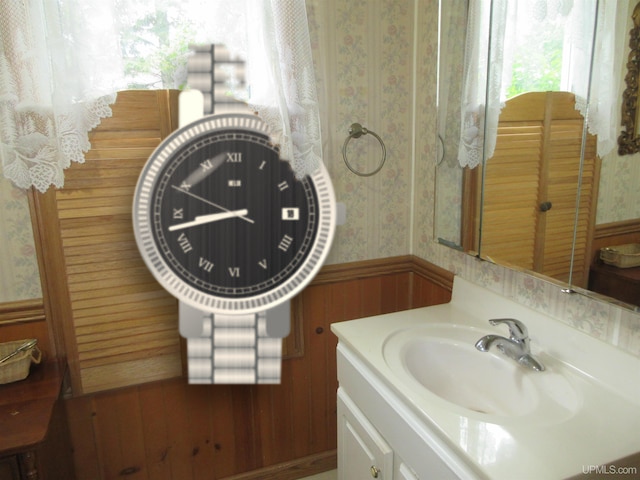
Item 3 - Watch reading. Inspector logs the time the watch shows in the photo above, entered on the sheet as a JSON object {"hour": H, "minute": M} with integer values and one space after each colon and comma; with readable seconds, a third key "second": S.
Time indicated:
{"hour": 8, "minute": 42, "second": 49}
